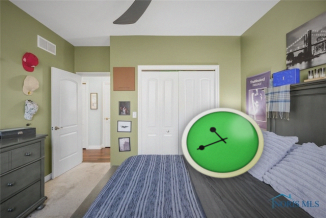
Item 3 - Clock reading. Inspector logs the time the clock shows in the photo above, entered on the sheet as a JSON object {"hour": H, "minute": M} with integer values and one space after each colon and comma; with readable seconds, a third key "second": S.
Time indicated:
{"hour": 10, "minute": 41}
